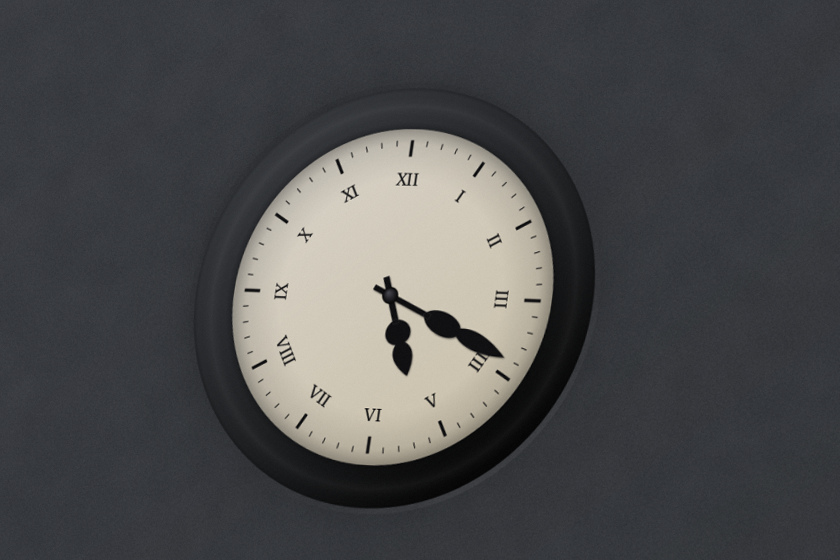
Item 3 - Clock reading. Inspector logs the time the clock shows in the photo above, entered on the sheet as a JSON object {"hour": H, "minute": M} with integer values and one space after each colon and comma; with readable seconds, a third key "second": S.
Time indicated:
{"hour": 5, "minute": 19}
